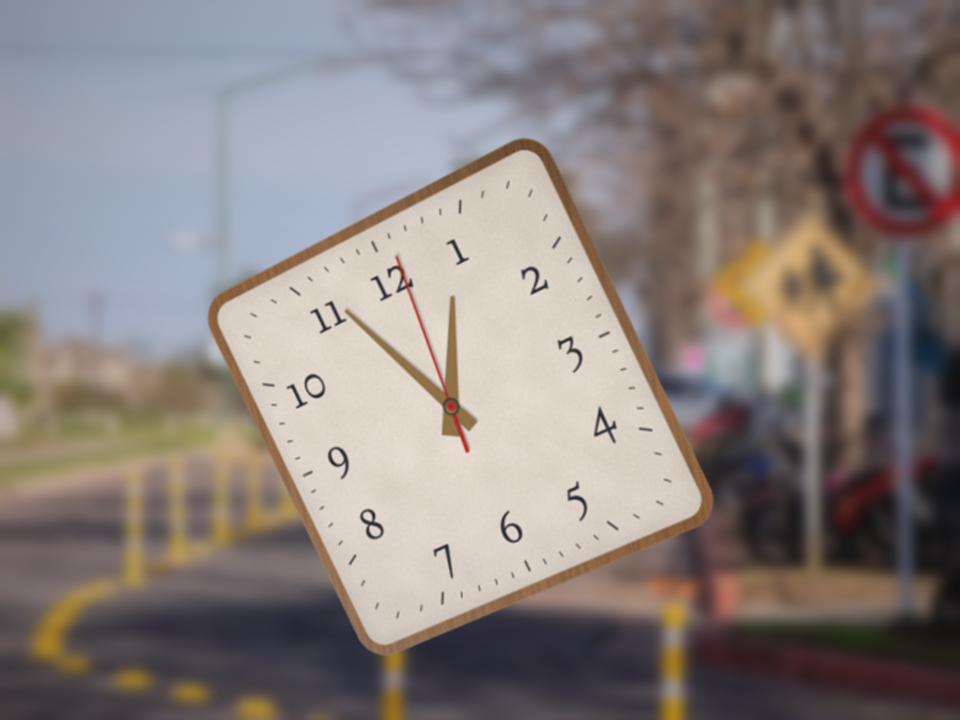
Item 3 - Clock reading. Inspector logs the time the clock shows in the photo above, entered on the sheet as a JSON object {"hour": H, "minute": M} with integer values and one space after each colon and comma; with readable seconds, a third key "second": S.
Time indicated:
{"hour": 12, "minute": 56, "second": 1}
